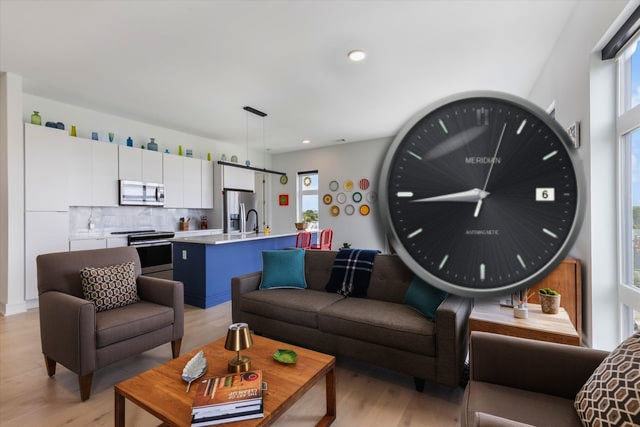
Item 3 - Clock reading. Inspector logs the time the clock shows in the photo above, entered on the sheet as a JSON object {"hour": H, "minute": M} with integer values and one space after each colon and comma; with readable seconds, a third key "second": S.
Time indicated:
{"hour": 8, "minute": 44, "second": 3}
